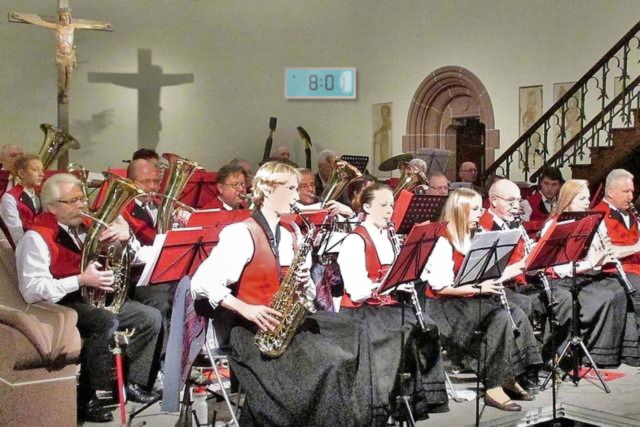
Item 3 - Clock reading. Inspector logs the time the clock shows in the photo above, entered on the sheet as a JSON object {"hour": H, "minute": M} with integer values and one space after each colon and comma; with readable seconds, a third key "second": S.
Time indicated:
{"hour": 8, "minute": 1}
